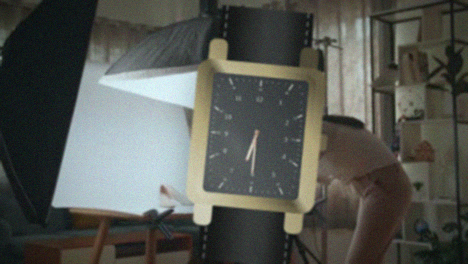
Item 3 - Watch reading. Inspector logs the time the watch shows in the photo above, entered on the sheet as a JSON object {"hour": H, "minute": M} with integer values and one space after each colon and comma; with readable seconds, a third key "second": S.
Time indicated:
{"hour": 6, "minute": 30}
